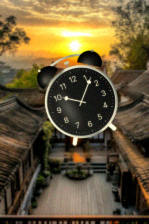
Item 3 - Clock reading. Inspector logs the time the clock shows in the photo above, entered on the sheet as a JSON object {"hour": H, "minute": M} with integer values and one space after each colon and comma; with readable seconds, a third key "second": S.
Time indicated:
{"hour": 10, "minute": 7}
